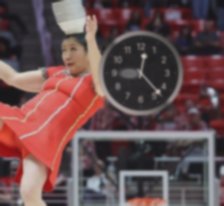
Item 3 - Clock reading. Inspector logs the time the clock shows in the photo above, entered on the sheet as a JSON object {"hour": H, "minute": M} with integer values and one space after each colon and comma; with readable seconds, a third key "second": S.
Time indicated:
{"hour": 12, "minute": 23}
